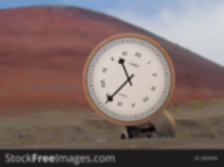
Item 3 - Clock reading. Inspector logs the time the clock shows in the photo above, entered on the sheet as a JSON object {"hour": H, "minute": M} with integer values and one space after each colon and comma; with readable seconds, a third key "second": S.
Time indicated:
{"hour": 10, "minute": 34}
